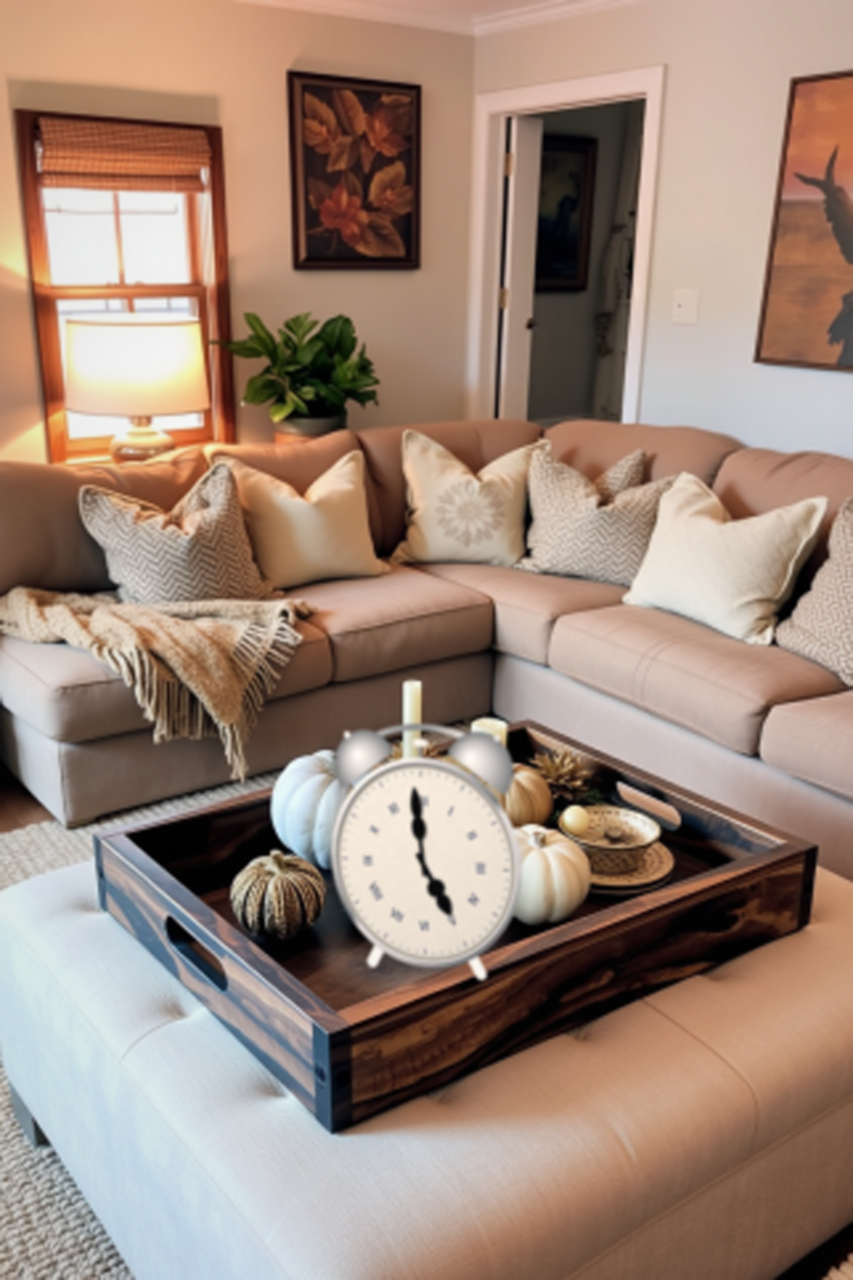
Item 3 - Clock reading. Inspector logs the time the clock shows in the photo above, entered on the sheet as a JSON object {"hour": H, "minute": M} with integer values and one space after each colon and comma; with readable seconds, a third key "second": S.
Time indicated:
{"hour": 4, "minute": 59}
